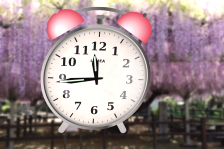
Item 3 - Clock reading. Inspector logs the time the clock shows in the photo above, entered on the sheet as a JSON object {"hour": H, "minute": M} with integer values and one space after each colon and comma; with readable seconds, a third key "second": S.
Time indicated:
{"hour": 11, "minute": 44}
